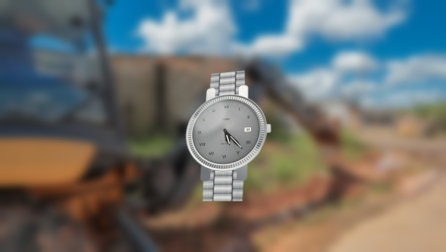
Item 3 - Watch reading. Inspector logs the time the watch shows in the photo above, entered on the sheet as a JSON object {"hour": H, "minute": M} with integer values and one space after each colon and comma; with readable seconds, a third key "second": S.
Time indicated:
{"hour": 5, "minute": 23}
